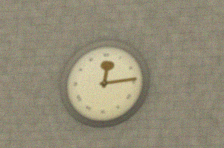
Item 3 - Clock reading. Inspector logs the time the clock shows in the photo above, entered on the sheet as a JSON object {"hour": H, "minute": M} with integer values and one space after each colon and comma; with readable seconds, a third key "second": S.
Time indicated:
{"hour": 12, "minute": 14}
